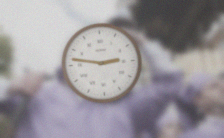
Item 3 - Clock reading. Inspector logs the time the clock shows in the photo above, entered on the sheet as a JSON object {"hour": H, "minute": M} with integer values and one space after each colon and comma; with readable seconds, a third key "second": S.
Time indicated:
{"hour": 2, "minute": 47}
